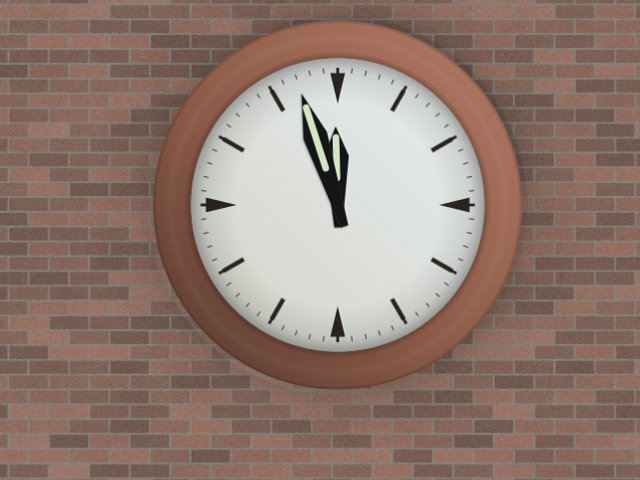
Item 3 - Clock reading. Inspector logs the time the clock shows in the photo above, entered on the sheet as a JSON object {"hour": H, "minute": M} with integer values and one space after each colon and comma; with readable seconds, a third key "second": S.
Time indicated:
{"hour": 11, "minute": 57}
